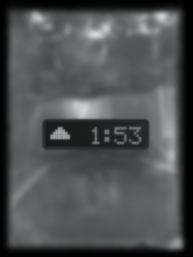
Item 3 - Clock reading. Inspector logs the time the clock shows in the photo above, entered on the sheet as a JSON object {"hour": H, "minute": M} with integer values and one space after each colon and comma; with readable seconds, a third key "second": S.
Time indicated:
{"hour": 1, "minute": 53}
